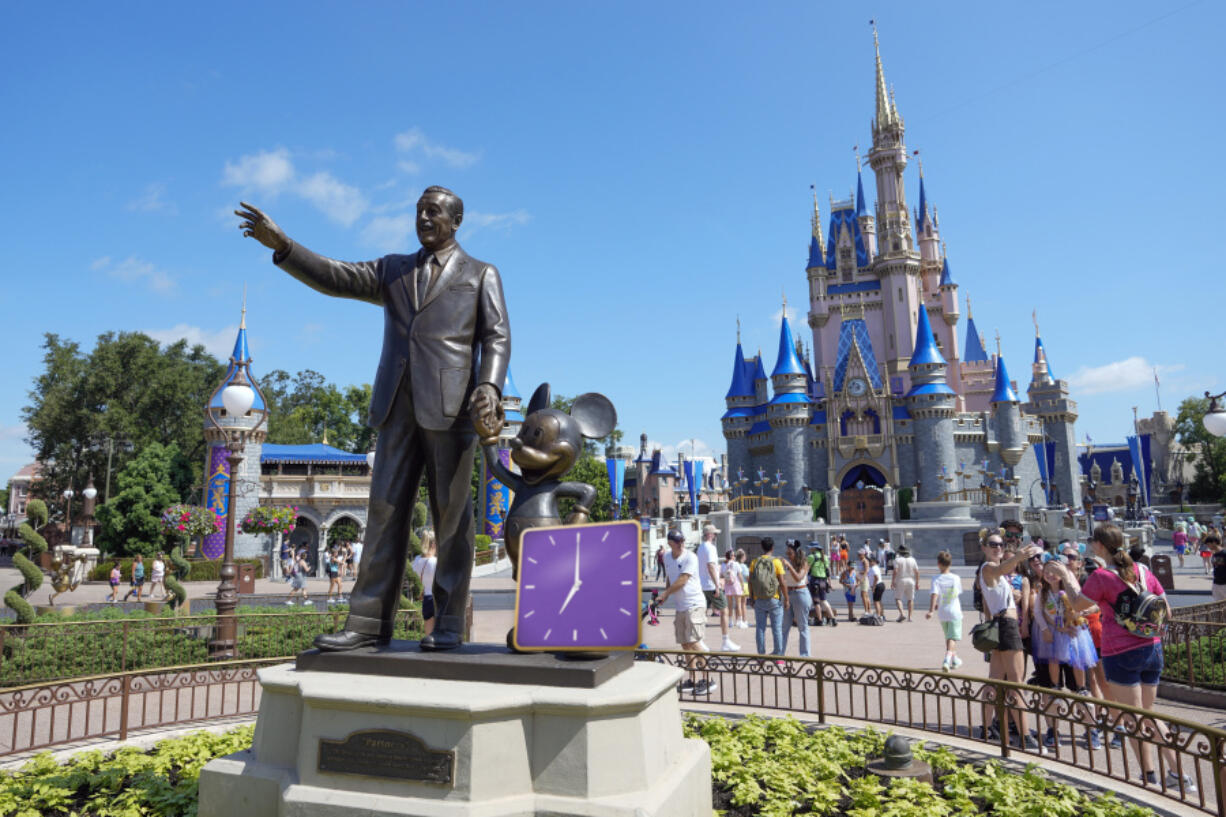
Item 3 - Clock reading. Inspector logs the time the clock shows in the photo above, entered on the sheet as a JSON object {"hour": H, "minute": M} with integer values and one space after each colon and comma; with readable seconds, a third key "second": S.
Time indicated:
{"hour": 7, "minute": 0}
